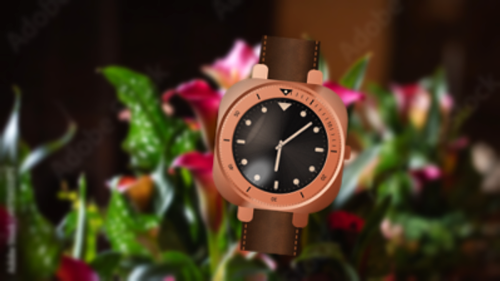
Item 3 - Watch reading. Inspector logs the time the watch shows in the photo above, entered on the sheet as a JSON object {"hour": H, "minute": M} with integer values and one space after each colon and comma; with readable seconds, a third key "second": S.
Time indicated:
{"hour": 6, "minute": 8}
